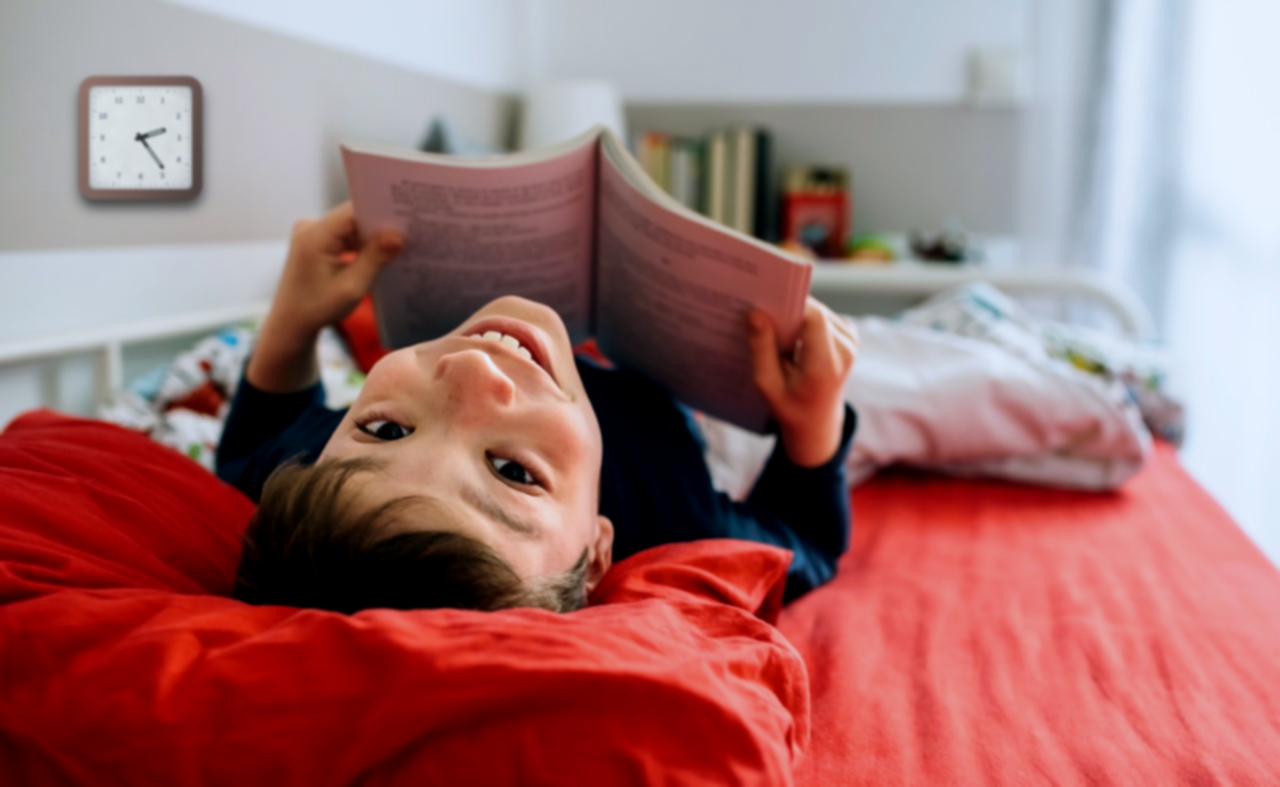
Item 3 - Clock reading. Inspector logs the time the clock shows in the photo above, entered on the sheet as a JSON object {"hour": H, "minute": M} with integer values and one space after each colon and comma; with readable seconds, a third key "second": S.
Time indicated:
{"hour": 2, "minute": 24}
